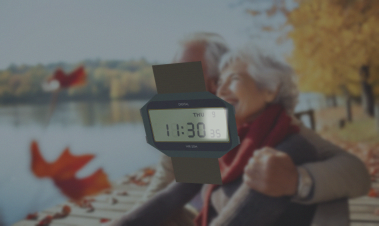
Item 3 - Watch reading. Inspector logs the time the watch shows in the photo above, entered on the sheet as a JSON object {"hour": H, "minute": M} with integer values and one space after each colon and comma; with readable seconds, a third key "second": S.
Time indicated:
{"hour": 11, "minute": 30, "second": 35}
